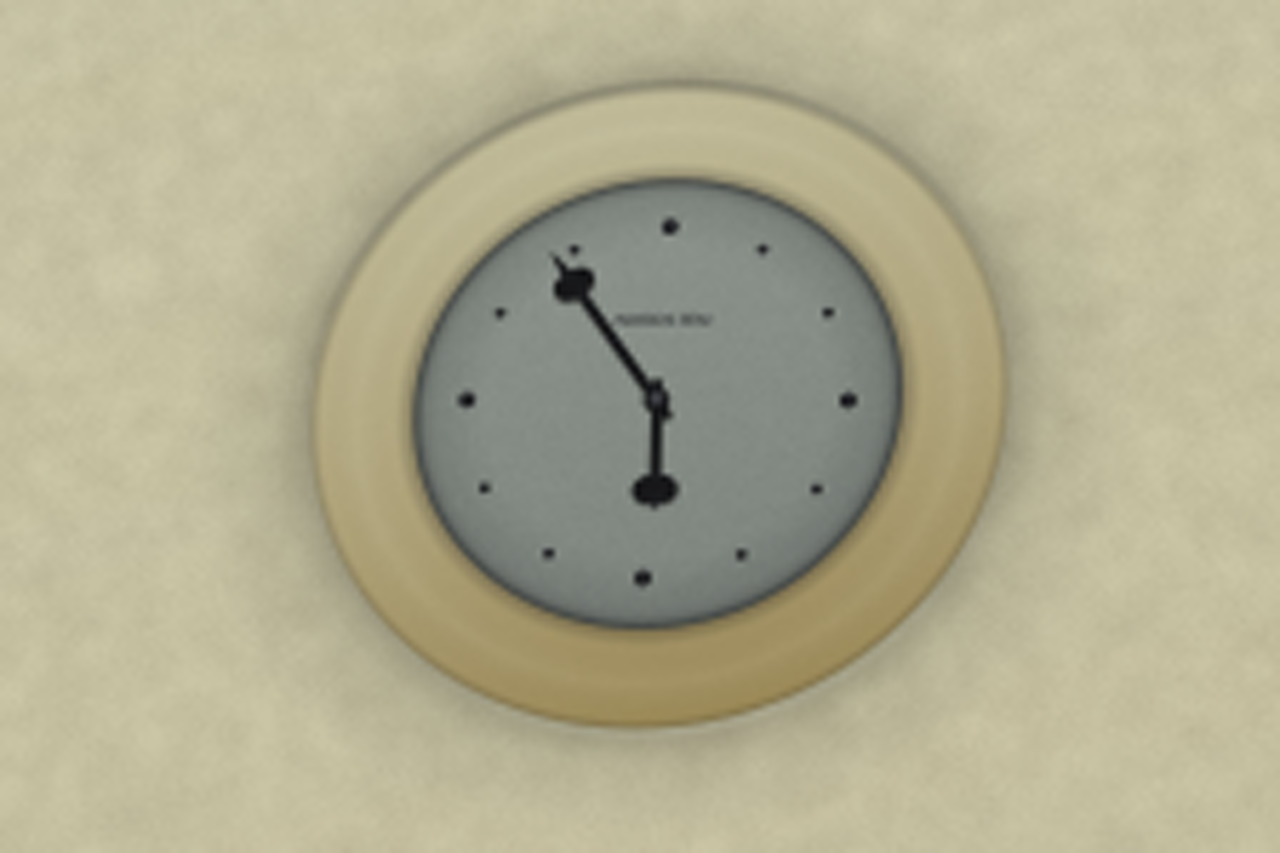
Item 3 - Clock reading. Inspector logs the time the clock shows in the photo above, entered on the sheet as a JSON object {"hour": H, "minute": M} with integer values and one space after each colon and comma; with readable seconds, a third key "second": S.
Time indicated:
{"hour": 5, "minute": 54}
